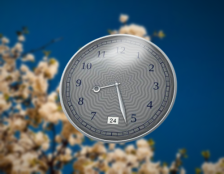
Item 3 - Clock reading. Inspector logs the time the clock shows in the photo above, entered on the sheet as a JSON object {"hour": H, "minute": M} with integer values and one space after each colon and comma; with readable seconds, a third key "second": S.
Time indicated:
{"hour": 8, "minute": 27}
